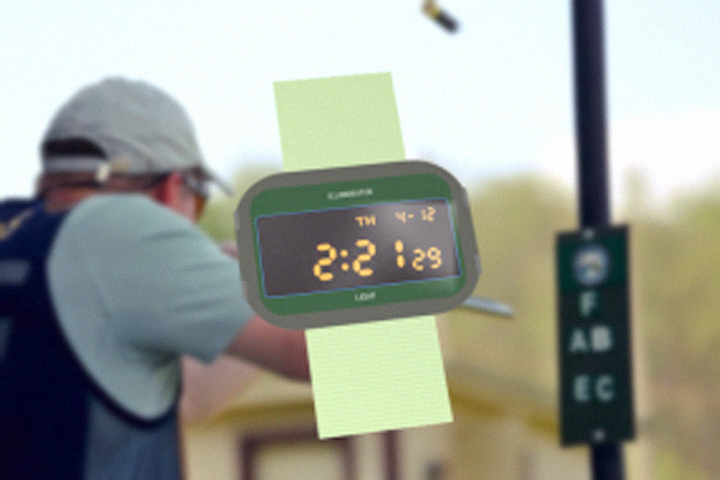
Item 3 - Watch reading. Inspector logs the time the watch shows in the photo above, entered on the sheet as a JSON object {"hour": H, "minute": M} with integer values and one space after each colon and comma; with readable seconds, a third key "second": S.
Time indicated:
{"hour": 2, "minute": 21, "second": 29}
